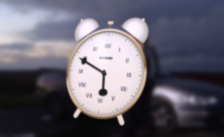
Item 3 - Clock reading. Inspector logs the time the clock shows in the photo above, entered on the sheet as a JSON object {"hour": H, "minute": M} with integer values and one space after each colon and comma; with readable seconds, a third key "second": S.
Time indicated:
{"hour": 5, "minute": 49}
